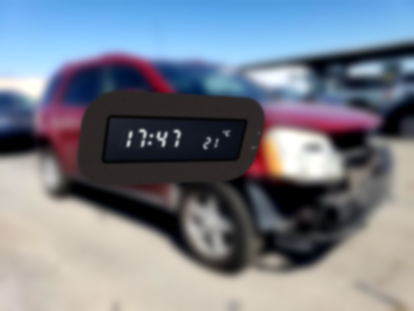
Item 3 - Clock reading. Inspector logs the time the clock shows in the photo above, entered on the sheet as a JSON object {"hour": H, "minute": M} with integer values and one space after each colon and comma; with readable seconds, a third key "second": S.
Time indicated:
{"hour": 17, "minute": 47}
